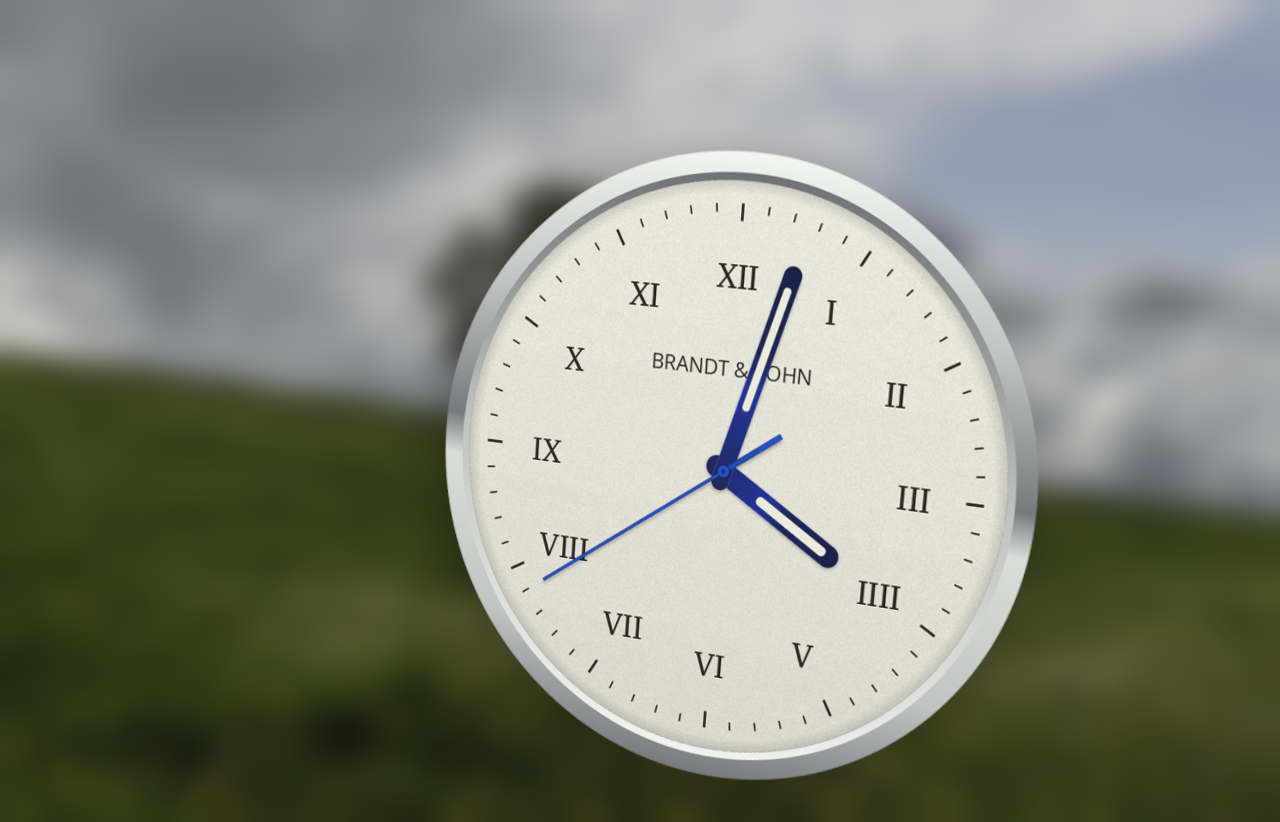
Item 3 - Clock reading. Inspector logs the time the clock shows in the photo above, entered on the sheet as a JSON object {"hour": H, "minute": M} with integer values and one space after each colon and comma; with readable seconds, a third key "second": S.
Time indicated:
{"hour": 4, "minute": 2, "second": 39}
